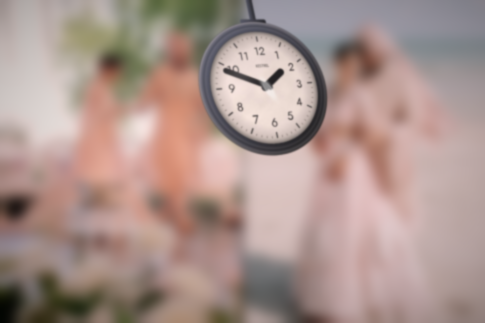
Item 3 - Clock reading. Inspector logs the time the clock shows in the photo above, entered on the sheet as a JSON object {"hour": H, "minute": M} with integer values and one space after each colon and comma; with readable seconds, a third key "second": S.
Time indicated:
{"hour": 1, "minute": 49}
